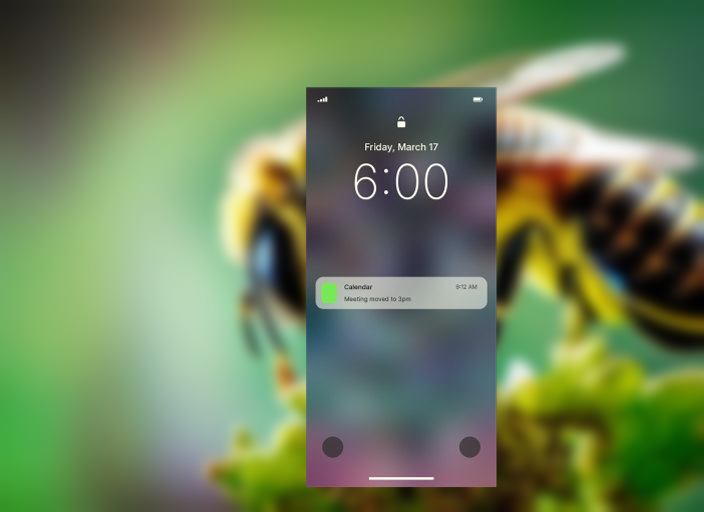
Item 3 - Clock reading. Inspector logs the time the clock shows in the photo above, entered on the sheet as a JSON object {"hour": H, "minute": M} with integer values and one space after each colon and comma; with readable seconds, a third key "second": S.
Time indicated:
{"hour": 6, "minute": 0}
